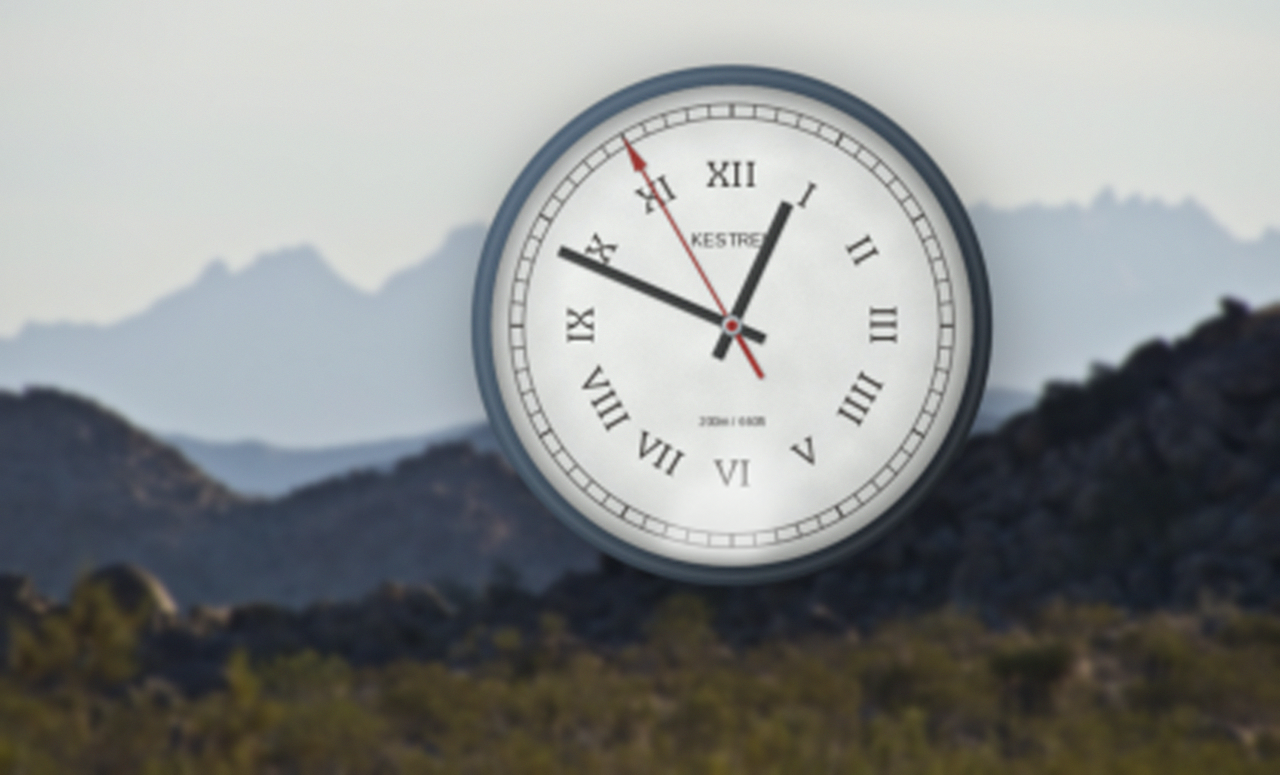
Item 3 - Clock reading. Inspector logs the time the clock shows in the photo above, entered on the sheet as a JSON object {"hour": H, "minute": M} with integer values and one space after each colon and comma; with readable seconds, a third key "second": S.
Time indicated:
{"hour": 12, "minute": 48, "second": 55}
